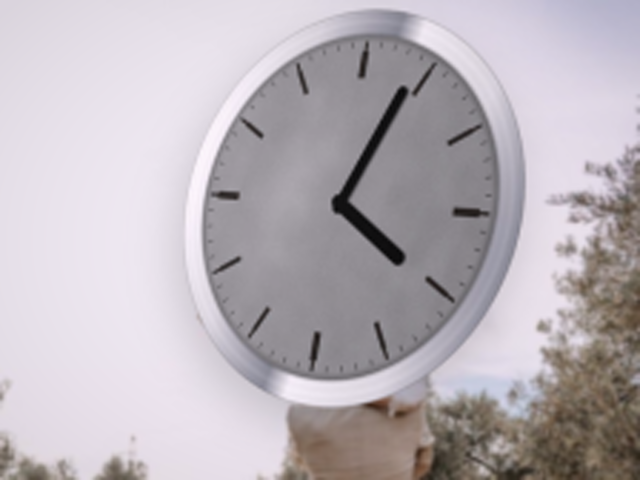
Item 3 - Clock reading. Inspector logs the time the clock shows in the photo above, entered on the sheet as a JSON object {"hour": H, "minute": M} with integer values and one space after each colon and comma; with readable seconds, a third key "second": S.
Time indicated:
{"hour": 4, "minute": 4}
